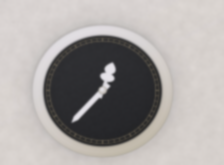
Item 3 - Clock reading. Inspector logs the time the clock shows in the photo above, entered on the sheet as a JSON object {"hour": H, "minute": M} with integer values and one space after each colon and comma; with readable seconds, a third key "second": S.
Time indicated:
{"hour": 12, "minute": 37}
